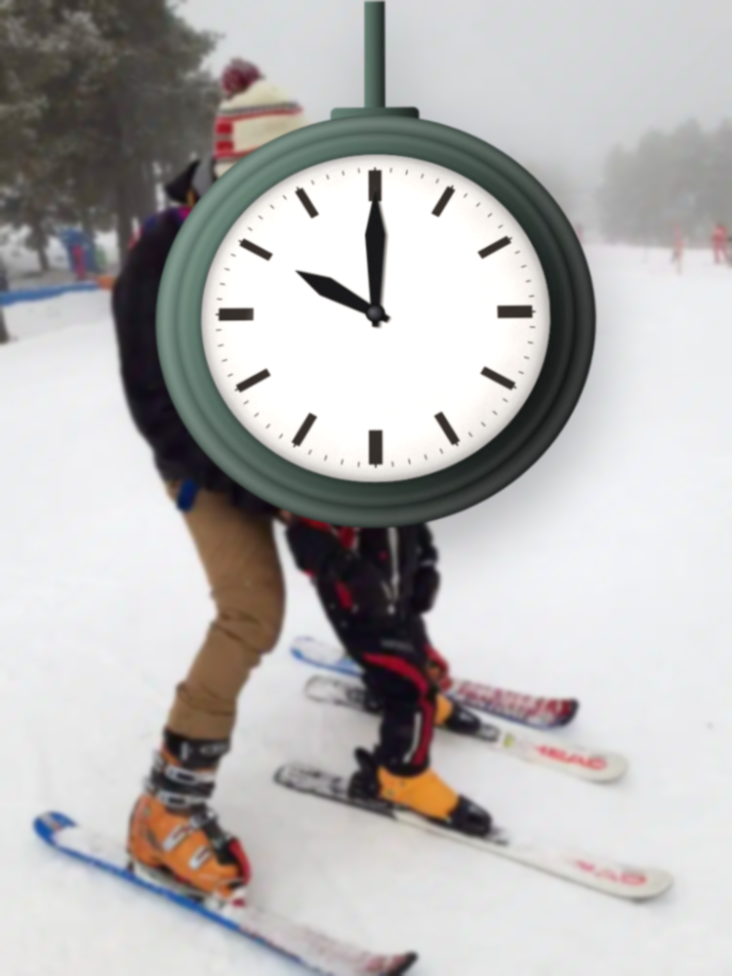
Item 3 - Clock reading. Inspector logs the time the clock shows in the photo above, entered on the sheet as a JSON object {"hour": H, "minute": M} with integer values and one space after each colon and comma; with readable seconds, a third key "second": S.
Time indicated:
{"hour": 10, "minute": 0}
